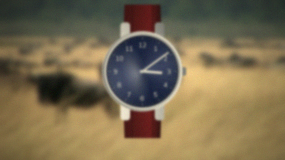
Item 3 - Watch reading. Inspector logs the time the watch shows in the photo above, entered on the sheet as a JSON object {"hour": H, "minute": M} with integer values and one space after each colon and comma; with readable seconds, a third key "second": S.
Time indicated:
{"hour": 3, "minute": 9}
